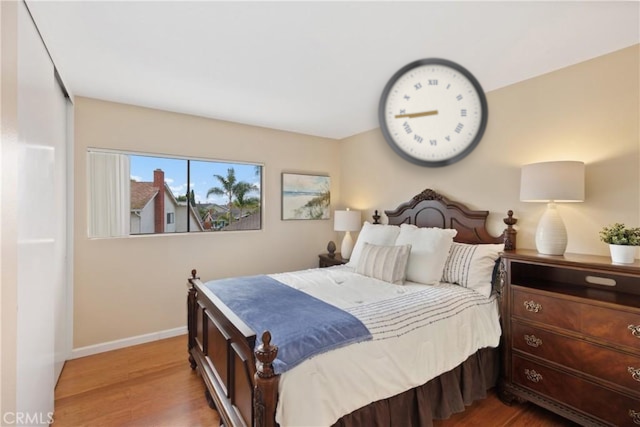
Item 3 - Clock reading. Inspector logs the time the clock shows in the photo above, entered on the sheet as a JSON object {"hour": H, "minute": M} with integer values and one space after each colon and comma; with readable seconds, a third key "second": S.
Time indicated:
{"hour": 8, "minute": 44}
